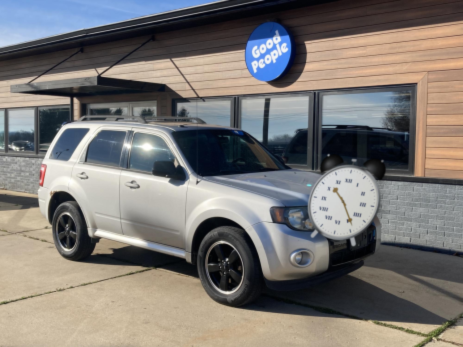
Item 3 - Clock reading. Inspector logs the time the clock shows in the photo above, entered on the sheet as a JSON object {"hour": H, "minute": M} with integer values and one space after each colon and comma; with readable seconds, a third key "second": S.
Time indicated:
{"hour": 10, "minute": 24}
